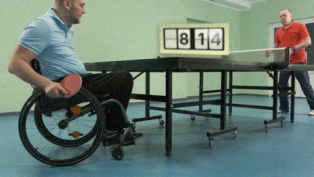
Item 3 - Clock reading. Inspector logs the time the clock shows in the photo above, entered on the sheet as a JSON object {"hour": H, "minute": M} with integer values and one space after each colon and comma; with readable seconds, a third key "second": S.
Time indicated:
{"hour": 8, "minute": 14}
